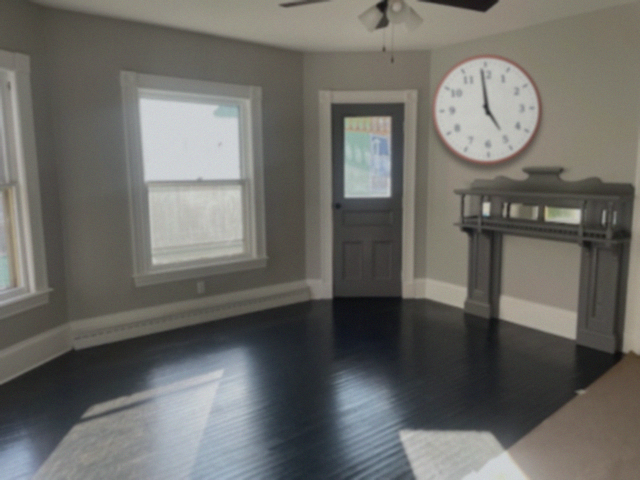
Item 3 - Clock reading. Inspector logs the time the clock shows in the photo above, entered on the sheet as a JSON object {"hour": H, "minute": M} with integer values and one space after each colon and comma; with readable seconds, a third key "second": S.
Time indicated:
{"hour": 4, "minute": 59}
